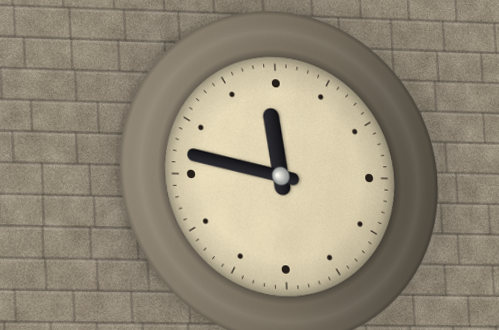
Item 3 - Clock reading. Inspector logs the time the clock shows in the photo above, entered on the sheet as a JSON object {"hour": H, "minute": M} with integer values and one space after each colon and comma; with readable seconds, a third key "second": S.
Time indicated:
{"hour": 11, "minute": 47}
